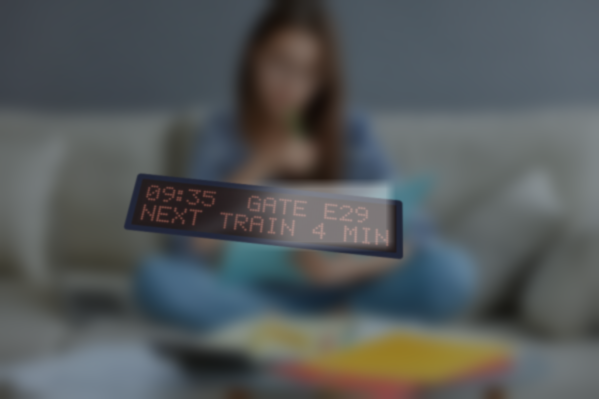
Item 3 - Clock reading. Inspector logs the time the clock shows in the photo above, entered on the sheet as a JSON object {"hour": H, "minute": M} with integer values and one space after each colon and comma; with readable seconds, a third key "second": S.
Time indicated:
{"hour": 9, "minute": 35}
